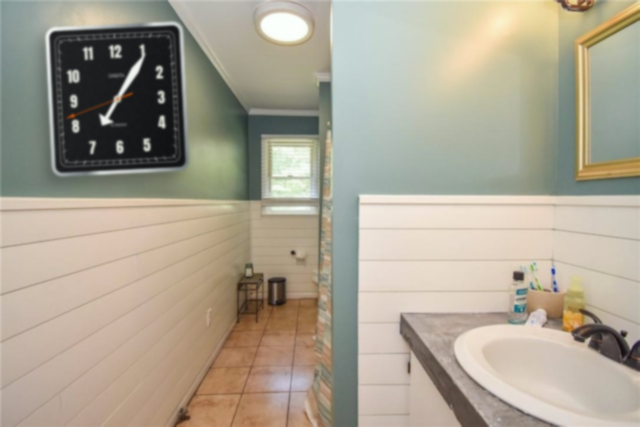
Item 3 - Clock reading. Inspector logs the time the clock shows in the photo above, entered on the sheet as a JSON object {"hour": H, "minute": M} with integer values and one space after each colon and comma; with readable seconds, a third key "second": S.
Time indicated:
{"hour": 7, "minute": 5, "second": 42}
